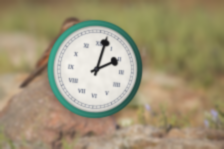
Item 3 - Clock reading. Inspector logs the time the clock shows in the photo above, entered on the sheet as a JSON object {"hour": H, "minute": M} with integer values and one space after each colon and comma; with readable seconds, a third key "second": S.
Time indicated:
{"hour": 2, "minute": 2}
